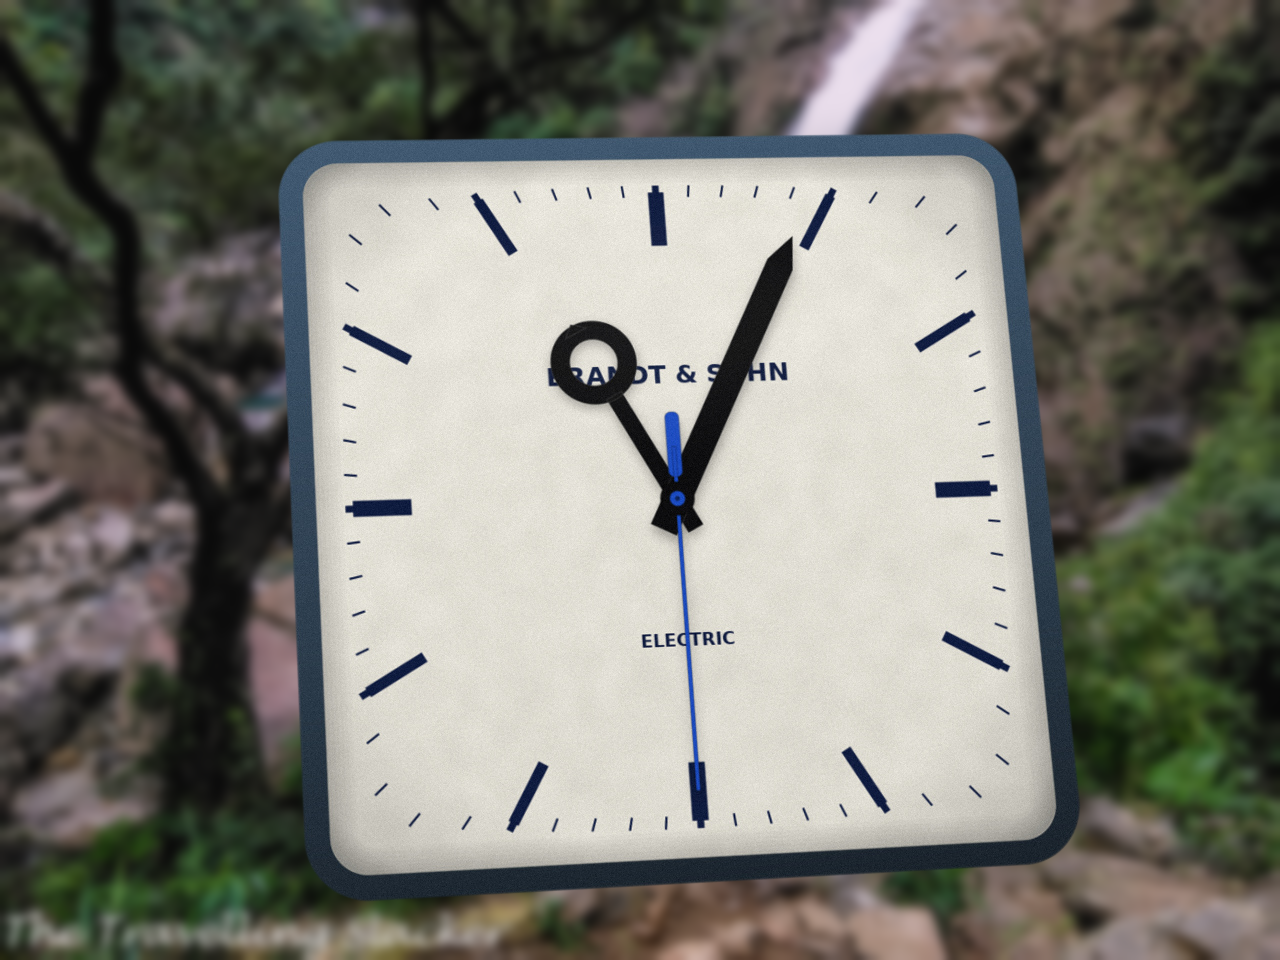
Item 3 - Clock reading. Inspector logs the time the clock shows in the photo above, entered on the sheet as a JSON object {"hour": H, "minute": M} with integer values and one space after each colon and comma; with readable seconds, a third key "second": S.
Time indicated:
{"hour": 11, "minute": 4, "second": 30}
